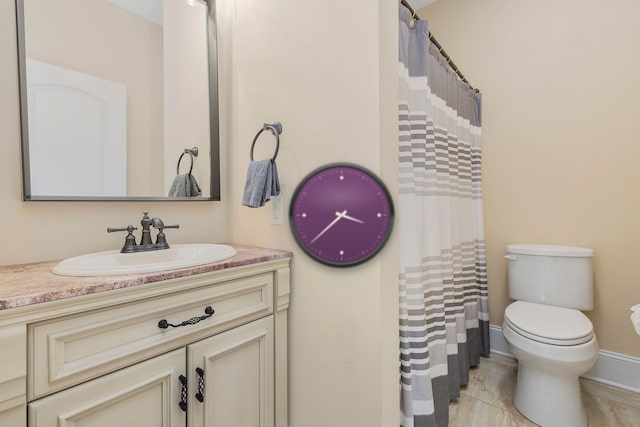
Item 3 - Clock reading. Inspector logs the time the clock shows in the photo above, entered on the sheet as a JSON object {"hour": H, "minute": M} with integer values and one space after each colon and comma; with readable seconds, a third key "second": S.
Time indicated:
{"hour": 3, "minute": 38}
